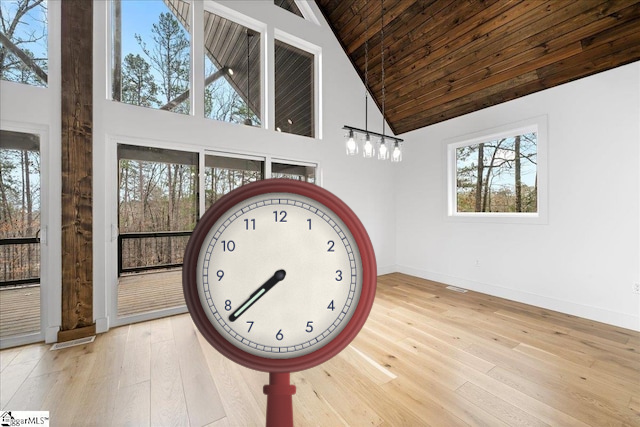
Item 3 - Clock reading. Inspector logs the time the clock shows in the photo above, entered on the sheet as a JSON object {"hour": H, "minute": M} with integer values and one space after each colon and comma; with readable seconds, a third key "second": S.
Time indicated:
{"hour": 7, "minute": 38}
